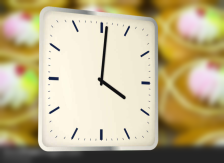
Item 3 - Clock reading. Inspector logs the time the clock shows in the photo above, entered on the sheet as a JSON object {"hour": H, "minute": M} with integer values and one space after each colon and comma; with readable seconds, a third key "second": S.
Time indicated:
{"hour": 4, "minute": 1}
